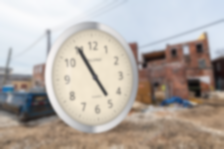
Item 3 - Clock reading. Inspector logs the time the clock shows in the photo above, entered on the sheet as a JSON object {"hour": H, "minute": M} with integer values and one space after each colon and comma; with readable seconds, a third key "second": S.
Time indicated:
{"hour": 4, "minute": 55}
